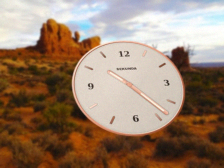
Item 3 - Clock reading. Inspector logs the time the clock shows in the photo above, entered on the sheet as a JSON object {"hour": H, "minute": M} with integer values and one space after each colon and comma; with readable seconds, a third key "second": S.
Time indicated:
{"hour": 10, "minute": 23}
